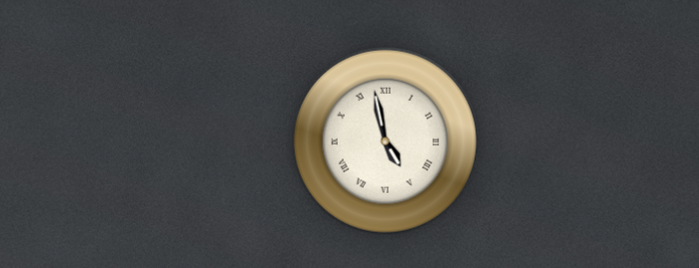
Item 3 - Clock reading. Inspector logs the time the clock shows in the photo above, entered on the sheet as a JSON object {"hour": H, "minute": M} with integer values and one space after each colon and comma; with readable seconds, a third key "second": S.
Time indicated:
{"hour": 4, "minute": 58}
